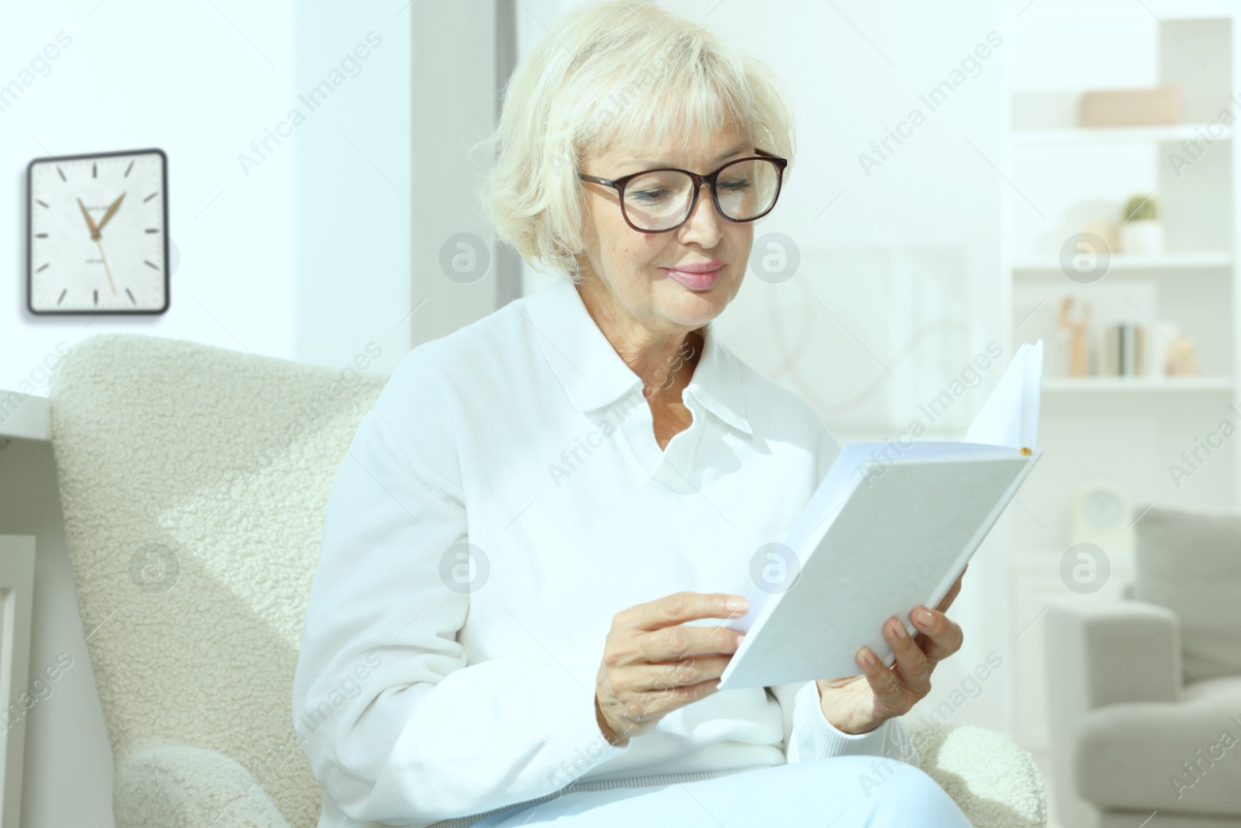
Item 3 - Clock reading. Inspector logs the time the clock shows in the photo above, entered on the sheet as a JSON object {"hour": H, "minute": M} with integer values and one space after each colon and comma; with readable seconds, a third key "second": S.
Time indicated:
{"hour": 11, "minute": 6, "second": 27}
